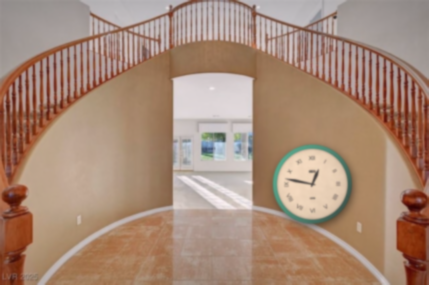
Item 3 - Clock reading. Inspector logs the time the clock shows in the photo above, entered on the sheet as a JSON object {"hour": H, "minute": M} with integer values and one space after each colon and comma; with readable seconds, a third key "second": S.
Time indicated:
{"hour": 12, "minute": 47}
